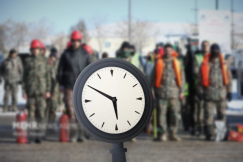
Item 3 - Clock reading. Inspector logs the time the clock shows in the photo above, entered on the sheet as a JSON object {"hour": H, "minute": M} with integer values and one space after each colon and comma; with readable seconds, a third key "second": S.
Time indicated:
{"hour": 5, "minute": 50}
